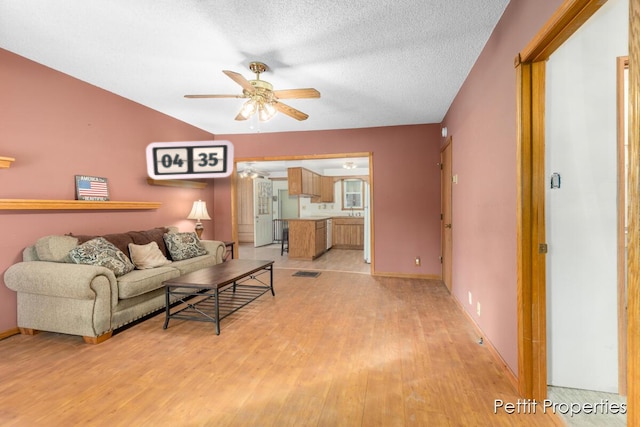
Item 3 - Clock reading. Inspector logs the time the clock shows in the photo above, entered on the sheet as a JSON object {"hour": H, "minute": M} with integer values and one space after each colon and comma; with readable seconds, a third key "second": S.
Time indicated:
{"hour": 4, "minute": 35}
